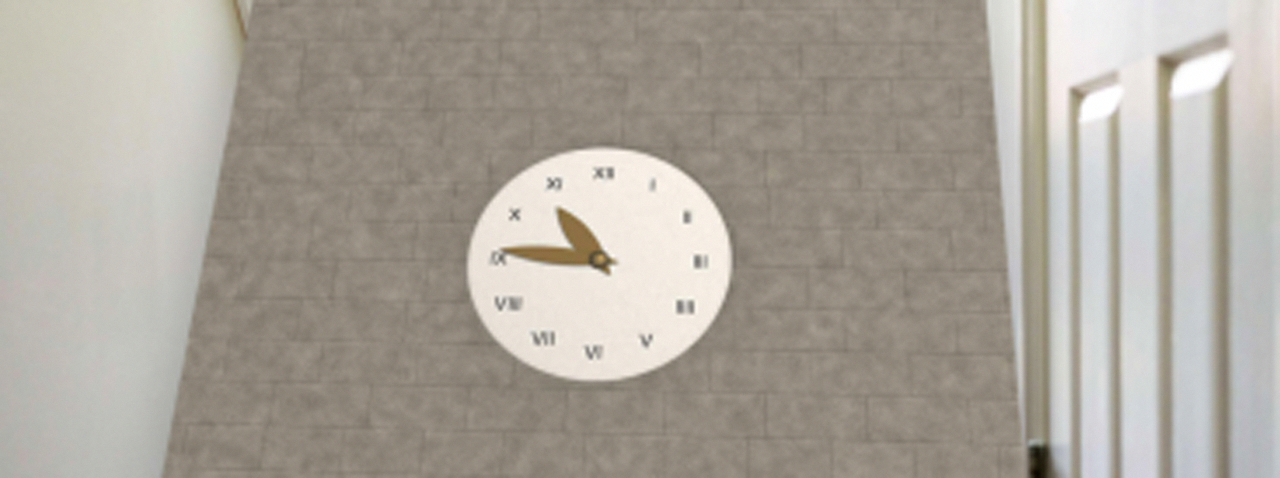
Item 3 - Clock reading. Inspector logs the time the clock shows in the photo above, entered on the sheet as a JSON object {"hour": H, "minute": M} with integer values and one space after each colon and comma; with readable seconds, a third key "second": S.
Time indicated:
{"hour": 10, "minute": 46}
